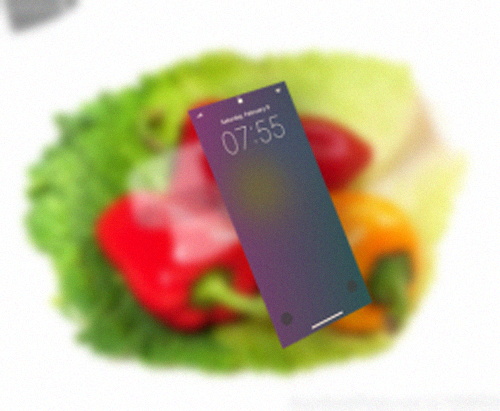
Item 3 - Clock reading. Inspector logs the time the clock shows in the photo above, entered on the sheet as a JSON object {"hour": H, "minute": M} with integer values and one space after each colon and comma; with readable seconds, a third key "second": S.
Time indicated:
{"hour": 7, "minute": 55}
